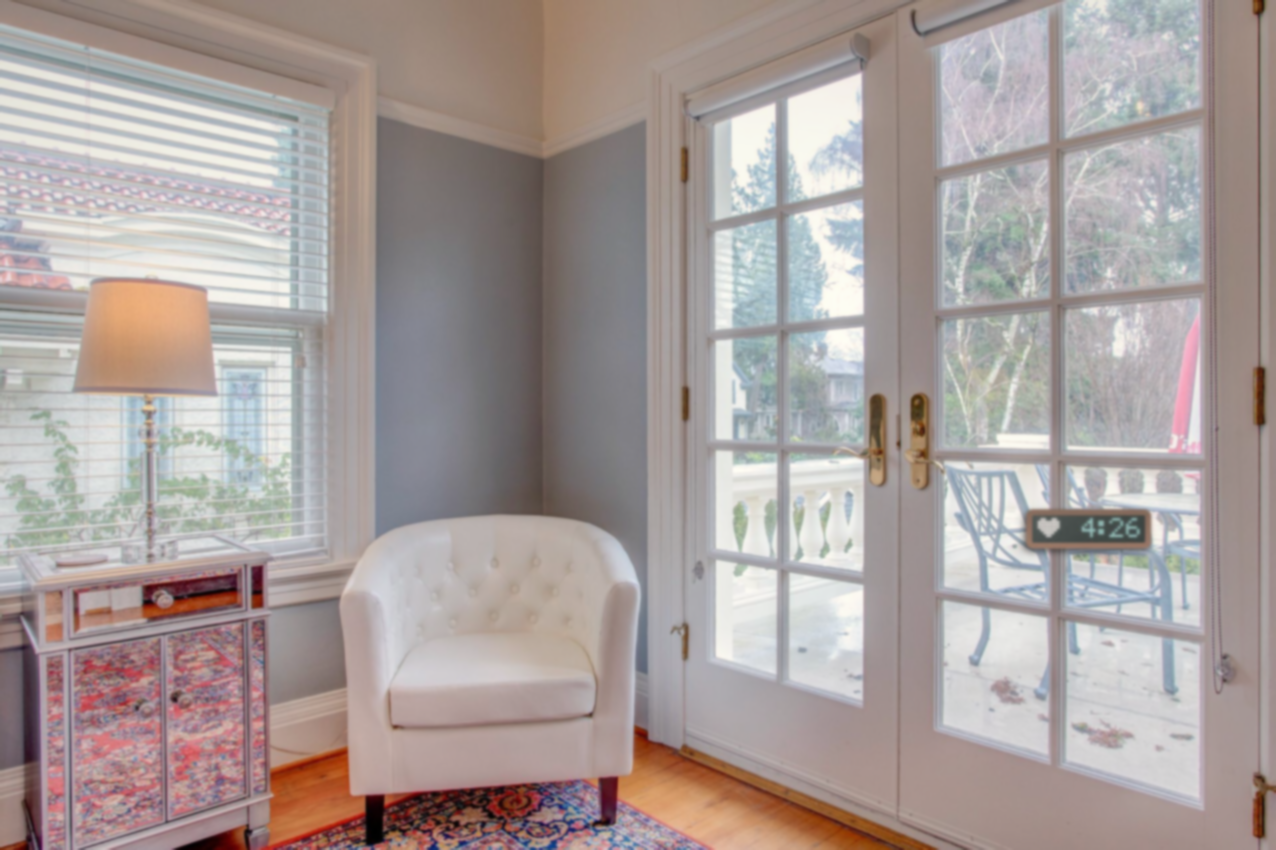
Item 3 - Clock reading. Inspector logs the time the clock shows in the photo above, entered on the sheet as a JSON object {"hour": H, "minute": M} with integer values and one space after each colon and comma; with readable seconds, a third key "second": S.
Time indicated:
{"hour": 4, "minute": 26}
